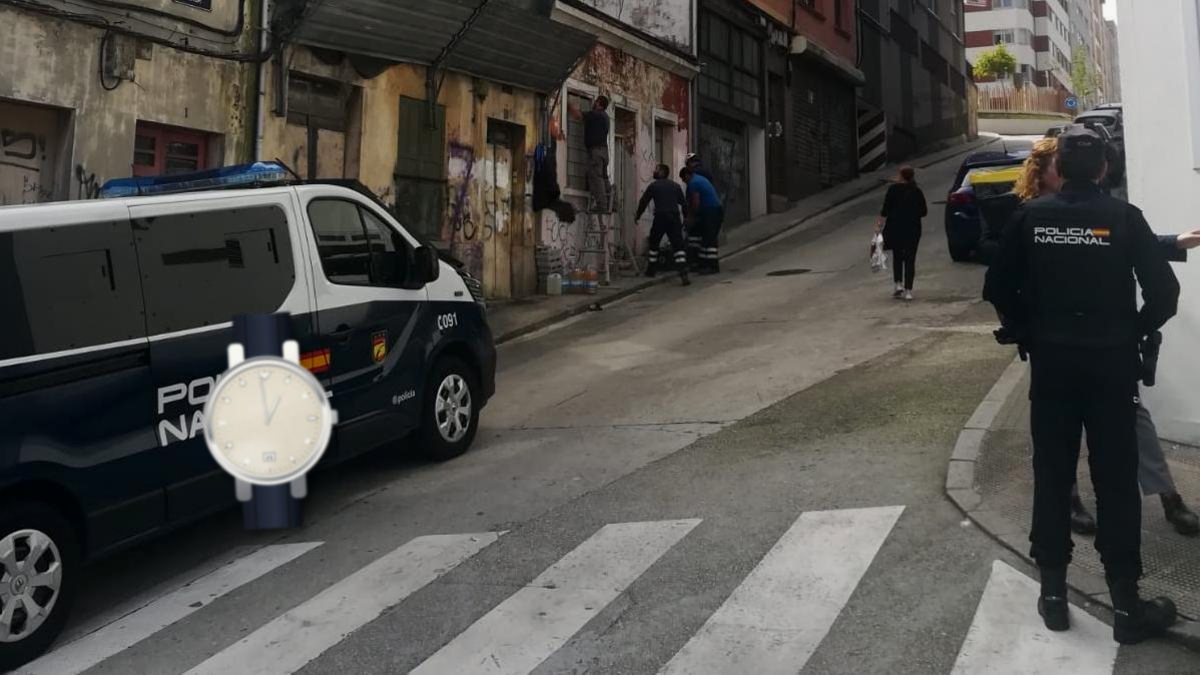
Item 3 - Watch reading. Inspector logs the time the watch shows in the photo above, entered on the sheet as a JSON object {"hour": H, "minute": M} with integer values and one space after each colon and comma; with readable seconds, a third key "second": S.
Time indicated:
{"hour": 12, "minute": 59}
